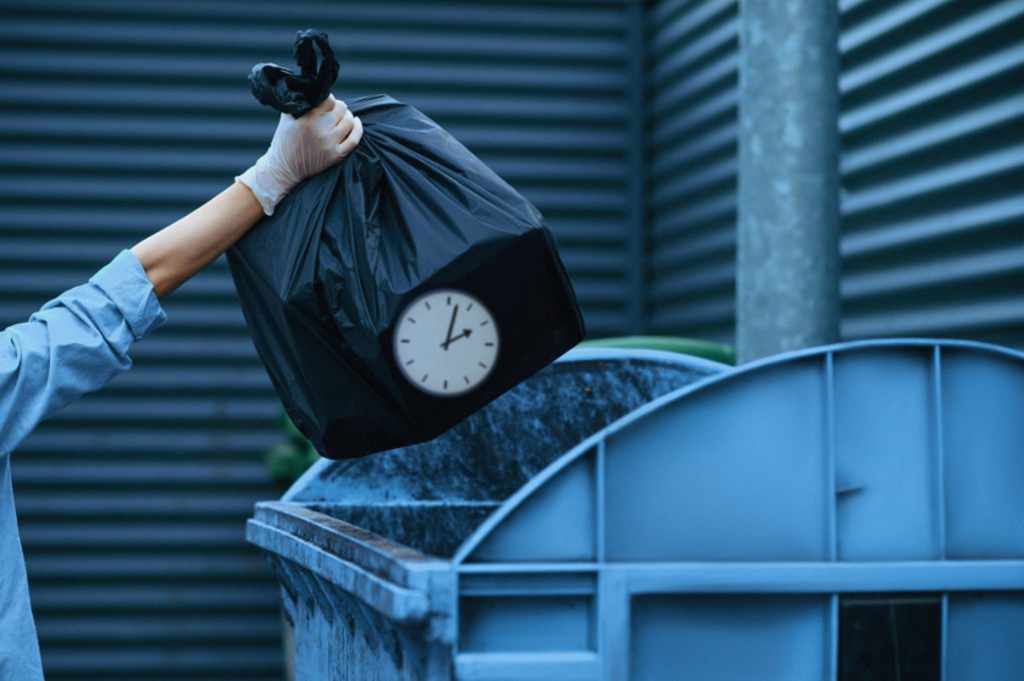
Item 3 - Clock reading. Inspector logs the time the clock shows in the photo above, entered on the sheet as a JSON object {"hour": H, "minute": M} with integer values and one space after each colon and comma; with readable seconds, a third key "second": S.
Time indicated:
{"hour": 2, "minute": 2}
